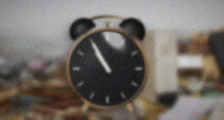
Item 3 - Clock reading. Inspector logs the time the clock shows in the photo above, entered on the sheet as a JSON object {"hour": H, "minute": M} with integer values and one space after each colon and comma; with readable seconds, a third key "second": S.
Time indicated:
{"hour": 10, "minute": 55}
